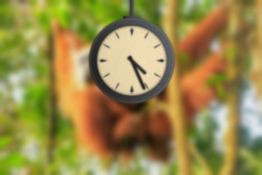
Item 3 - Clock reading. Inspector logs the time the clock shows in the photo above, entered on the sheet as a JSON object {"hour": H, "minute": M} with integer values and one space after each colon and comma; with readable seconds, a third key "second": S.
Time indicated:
{"hour": 4, "minute": 26}
